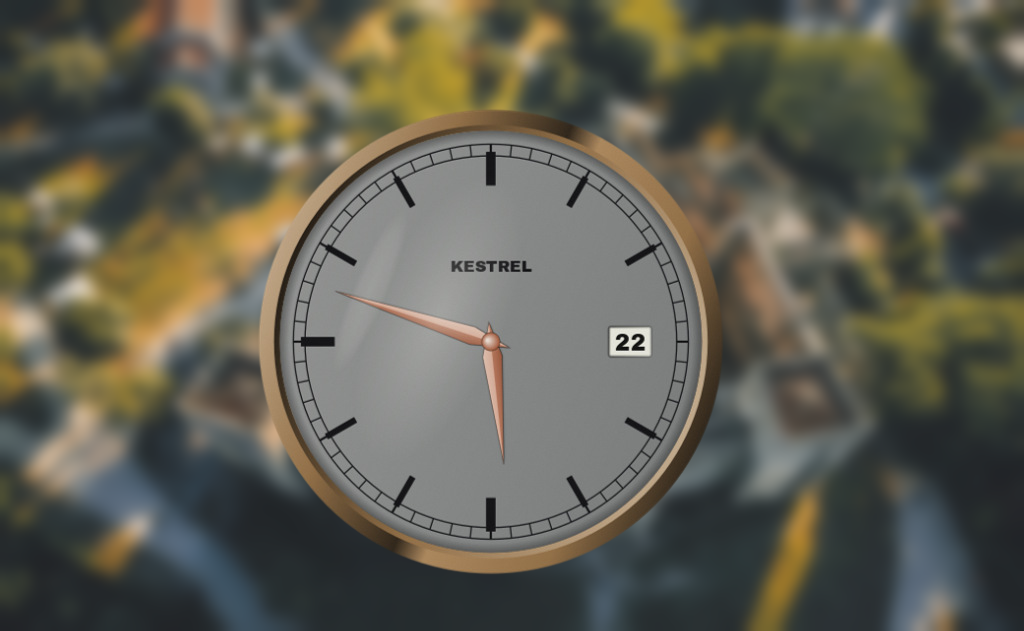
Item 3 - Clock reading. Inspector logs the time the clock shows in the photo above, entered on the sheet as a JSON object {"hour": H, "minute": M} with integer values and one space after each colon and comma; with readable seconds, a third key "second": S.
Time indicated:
{"hour": 5, "minute": 48}
